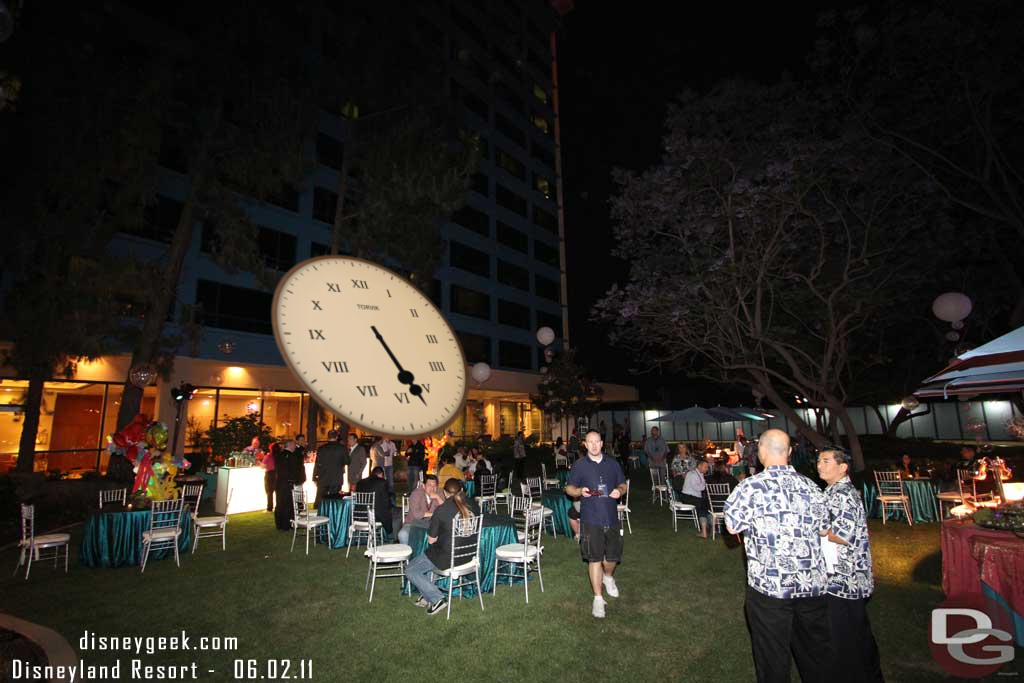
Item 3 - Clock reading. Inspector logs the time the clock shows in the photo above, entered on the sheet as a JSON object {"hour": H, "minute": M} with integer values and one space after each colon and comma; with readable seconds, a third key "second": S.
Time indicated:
{"hour": 5, "minute": 27}
